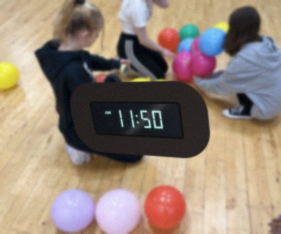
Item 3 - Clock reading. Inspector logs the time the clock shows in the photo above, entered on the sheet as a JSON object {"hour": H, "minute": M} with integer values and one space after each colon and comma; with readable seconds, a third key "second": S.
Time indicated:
{"hour": 11, "minute": 50}
